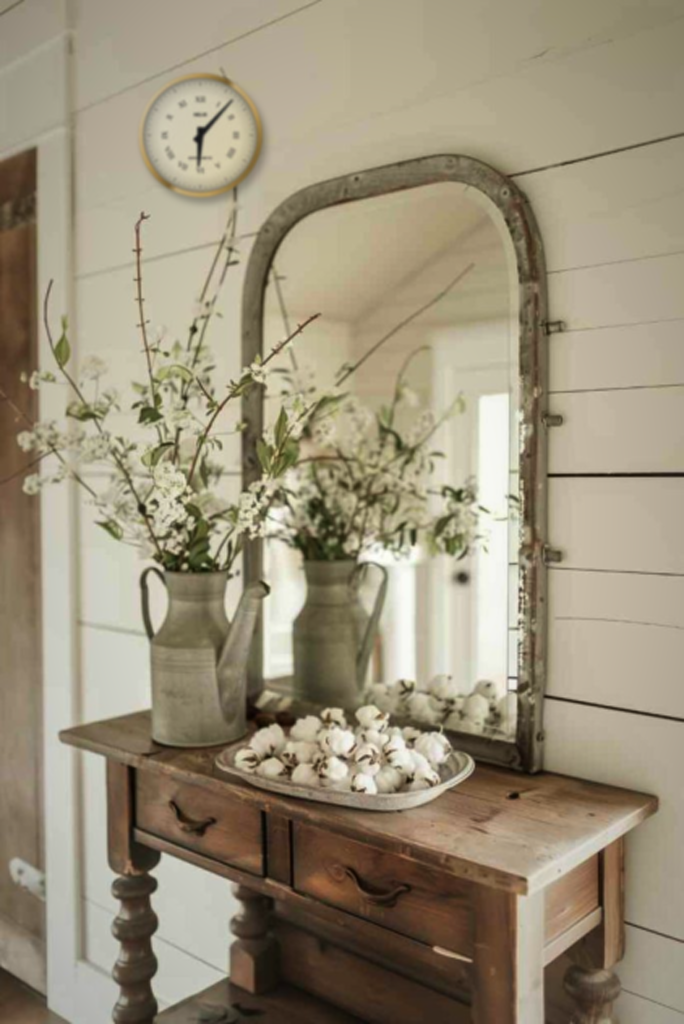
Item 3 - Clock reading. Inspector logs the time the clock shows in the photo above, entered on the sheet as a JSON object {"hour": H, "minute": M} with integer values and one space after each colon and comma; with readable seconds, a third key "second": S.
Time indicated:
{"hour": 6, "minute": 7}
